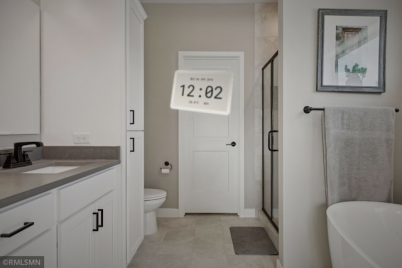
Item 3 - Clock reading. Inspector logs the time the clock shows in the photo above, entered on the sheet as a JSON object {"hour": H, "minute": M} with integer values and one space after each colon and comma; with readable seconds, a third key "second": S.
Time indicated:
{"hour": 12, "minute": 2}
